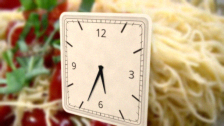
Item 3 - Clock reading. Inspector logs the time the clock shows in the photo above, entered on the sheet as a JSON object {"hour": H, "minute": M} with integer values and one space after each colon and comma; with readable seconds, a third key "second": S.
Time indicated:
{"hour": 5, "minute": 34}
